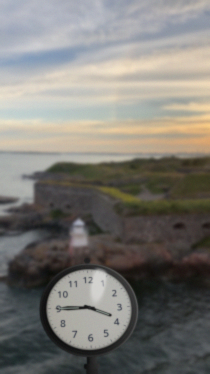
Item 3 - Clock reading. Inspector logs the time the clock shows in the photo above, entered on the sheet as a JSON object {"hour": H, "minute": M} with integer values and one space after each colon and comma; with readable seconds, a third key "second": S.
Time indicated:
{"hour": 3, "minute": 45}
